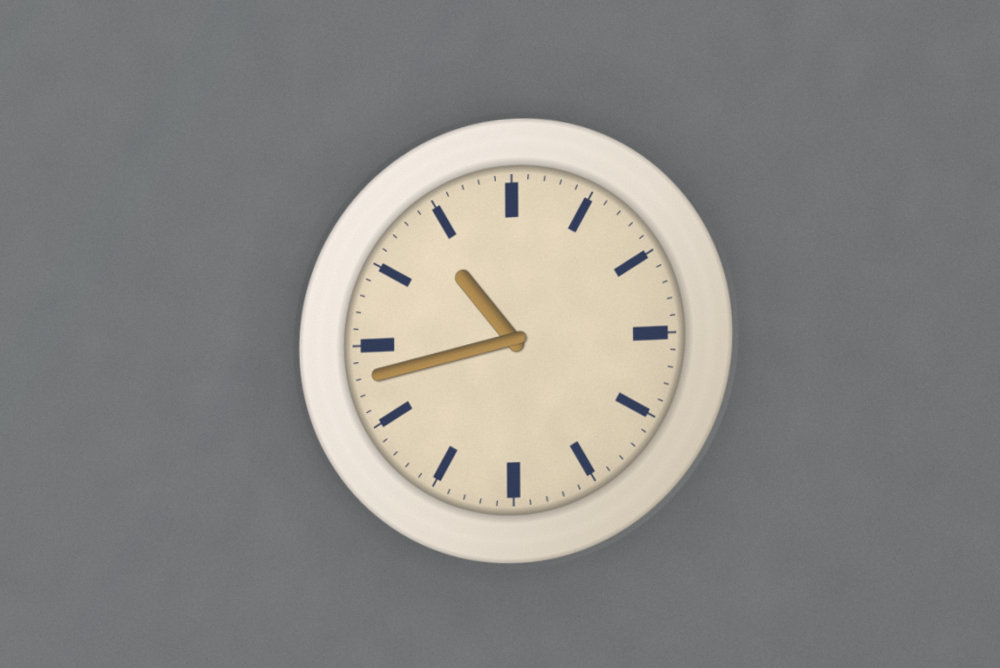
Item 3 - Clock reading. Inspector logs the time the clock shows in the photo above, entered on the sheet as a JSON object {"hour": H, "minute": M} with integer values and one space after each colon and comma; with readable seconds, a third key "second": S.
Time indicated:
{"hour": 10, "minute": 43}
